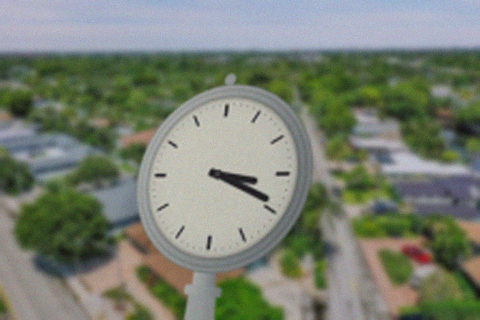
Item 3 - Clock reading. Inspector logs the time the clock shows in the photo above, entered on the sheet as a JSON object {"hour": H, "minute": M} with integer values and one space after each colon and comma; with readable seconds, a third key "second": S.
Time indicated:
{"hour": 3, "minute": 19}
